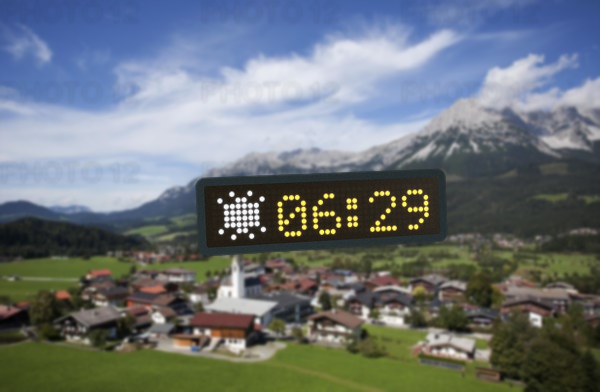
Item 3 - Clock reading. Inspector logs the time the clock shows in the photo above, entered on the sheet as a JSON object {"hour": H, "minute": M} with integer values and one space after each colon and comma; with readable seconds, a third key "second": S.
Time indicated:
{"hour": 6, "minute": 29}
